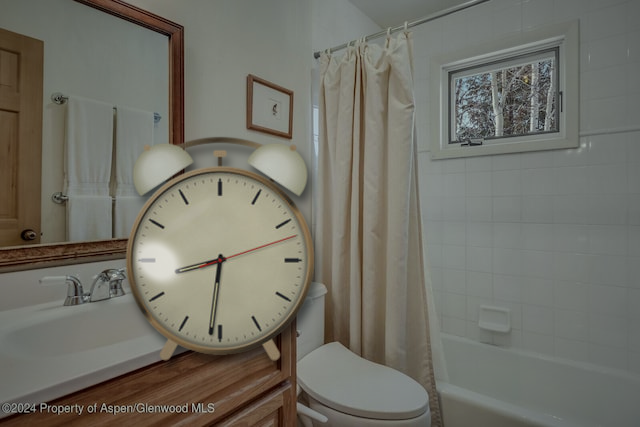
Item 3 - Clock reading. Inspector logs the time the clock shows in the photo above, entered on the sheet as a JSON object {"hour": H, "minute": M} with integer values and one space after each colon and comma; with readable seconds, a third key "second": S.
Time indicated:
{"hour": 8, "minute": 31, "second": 12}
